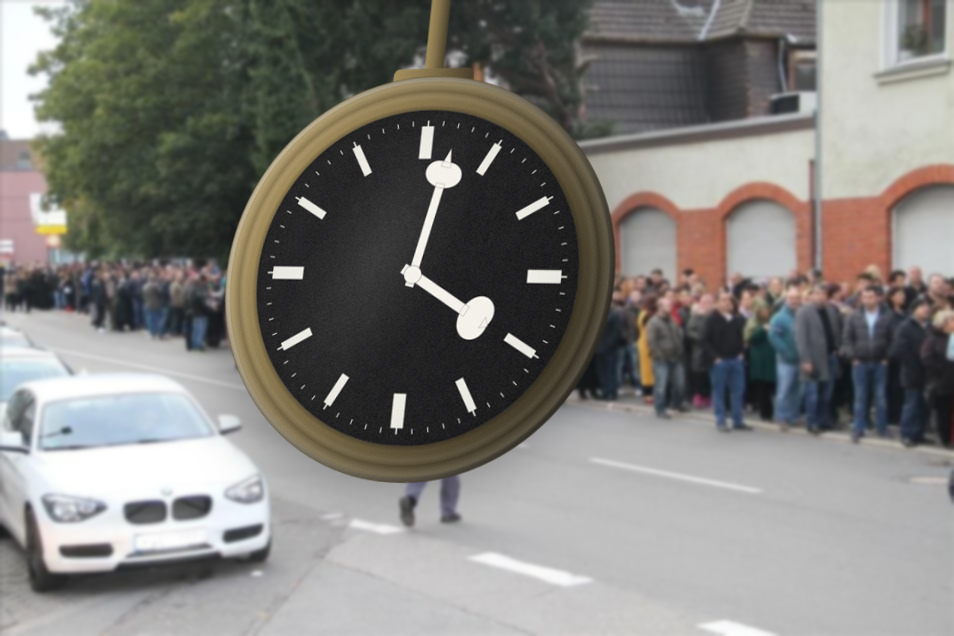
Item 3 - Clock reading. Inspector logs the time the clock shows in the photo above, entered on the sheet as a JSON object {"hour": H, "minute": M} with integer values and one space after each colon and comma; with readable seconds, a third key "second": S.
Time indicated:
{"hour": 4, "minute": 2}
